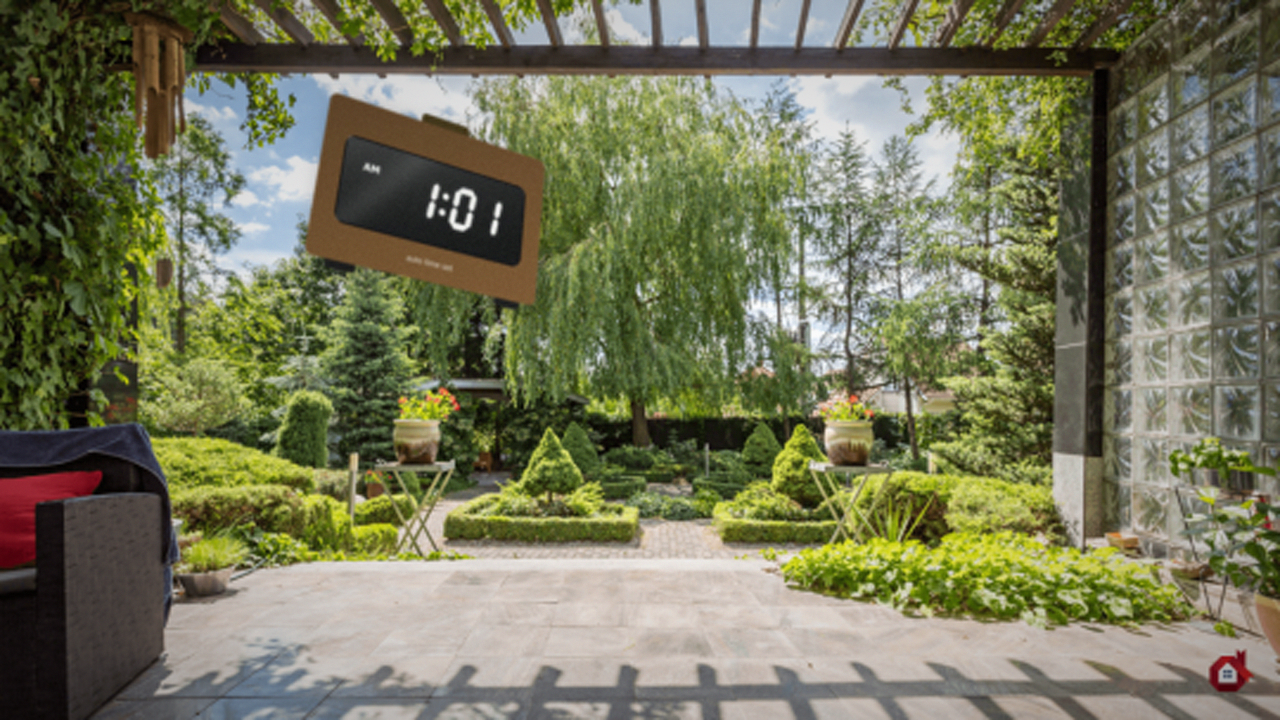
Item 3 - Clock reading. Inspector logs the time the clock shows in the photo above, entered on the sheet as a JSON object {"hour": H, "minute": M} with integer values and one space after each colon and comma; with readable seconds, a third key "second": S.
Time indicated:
{"hour": 1, "minute": 1}
